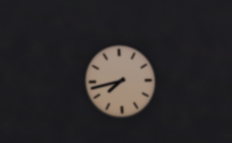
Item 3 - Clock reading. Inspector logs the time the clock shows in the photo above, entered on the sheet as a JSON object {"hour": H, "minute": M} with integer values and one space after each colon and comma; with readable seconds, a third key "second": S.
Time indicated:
{"hour": 7, "minute": 43}
